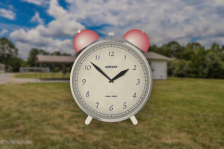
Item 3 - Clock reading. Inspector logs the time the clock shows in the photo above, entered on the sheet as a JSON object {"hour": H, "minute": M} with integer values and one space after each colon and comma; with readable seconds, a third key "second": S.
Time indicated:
{"hour": 1, "minute": 52}
